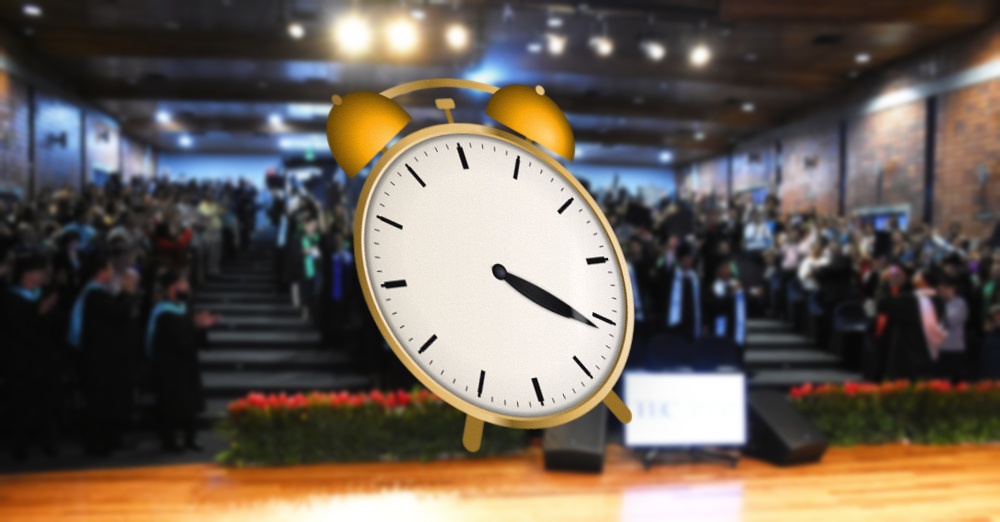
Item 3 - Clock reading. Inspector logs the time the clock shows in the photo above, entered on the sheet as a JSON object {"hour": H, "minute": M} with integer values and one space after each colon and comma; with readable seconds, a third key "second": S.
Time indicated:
{"hour": 4, "minute": 21}
